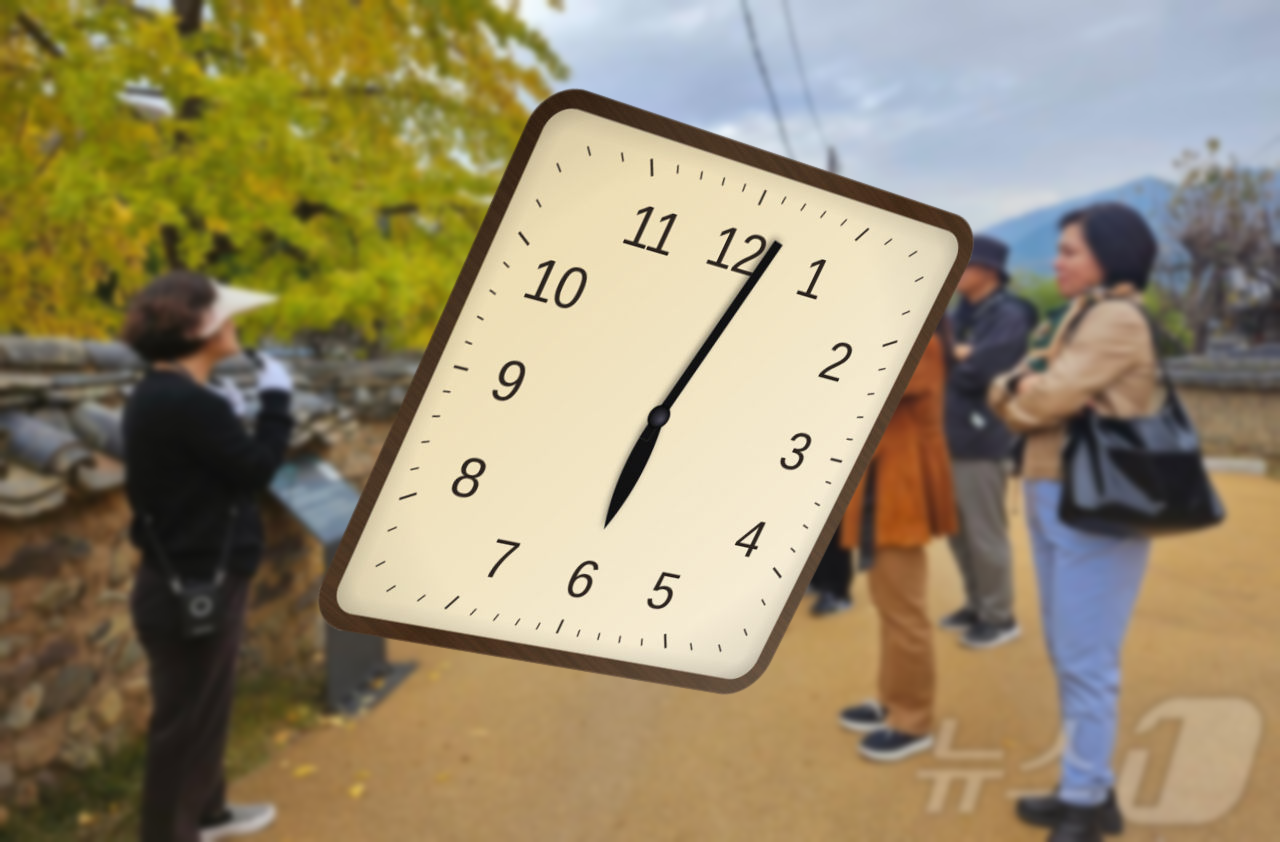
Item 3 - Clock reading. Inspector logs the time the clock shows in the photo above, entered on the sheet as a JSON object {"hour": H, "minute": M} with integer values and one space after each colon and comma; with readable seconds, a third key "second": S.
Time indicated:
{"hour": 6, "minute": 2}
